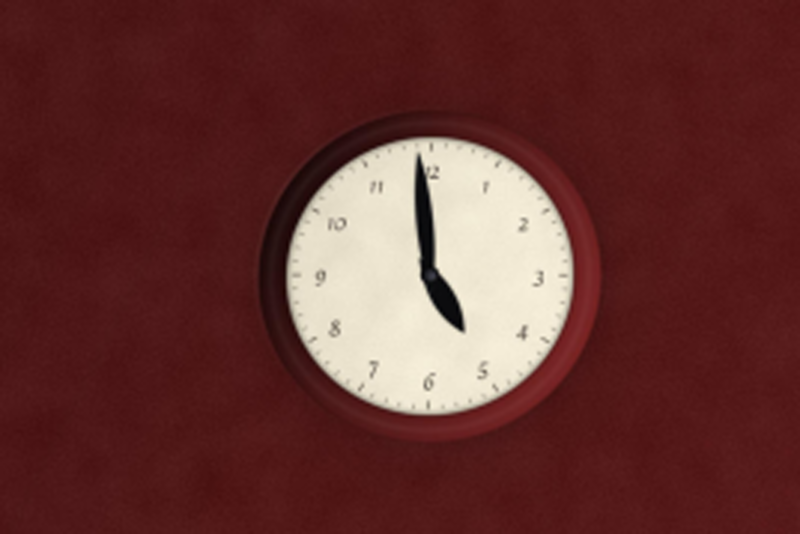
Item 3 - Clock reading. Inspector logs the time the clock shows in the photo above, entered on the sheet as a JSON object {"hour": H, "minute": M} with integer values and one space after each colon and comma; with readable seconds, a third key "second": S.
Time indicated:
{"hour": 4, "minute": 59}
